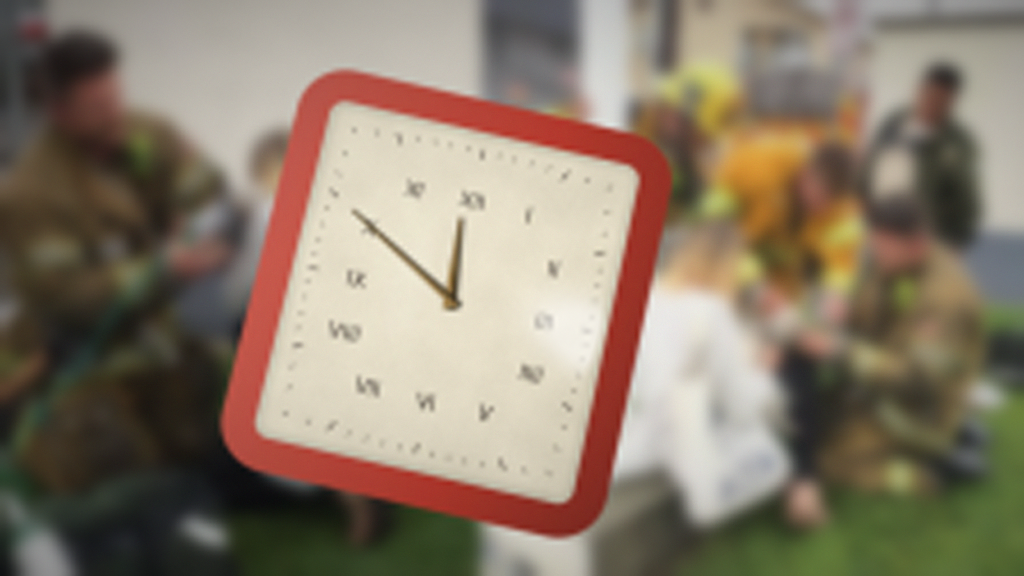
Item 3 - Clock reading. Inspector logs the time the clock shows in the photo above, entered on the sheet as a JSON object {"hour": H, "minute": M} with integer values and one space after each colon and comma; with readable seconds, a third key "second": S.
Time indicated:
{"hour": 11, "minute": 50}
